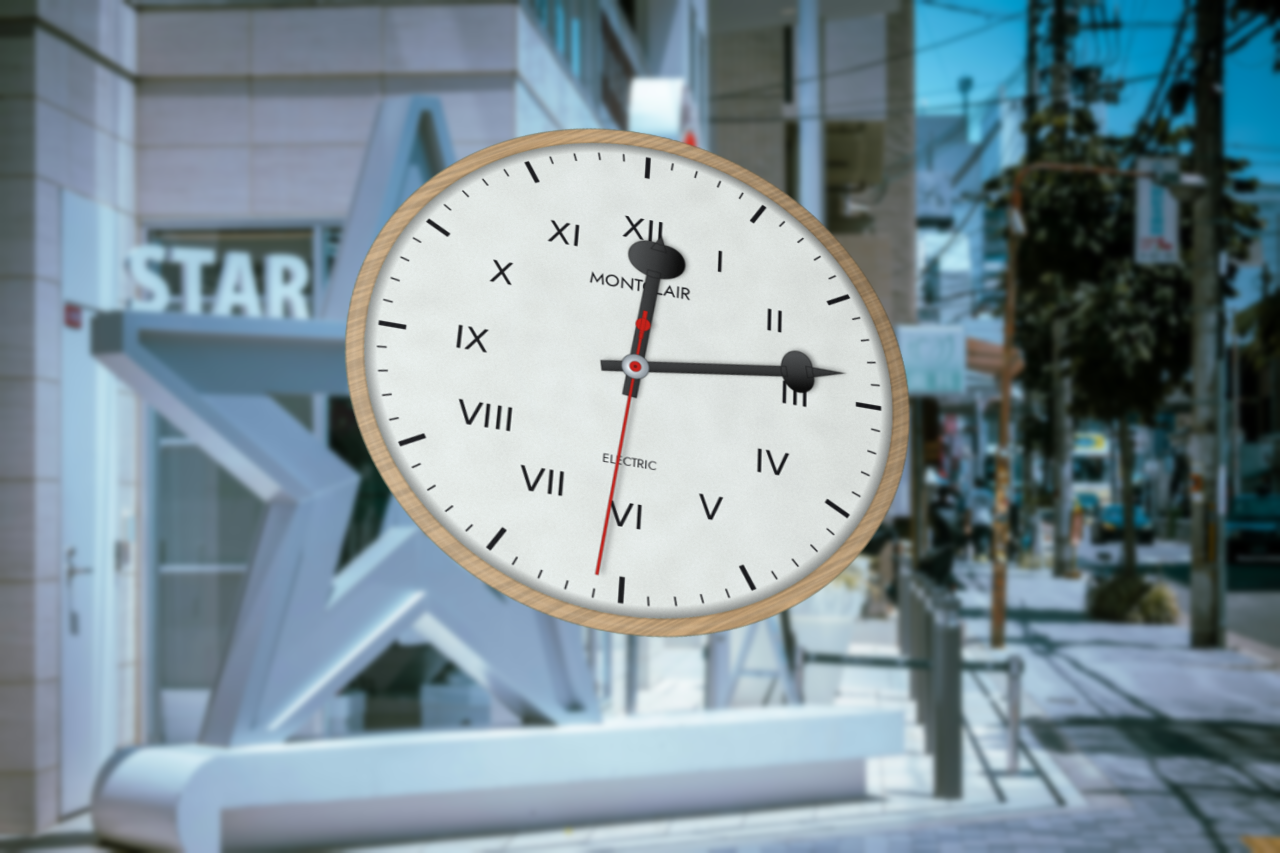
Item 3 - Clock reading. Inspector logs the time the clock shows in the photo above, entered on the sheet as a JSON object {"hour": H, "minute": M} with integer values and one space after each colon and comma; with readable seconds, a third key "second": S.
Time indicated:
{"hour": 12, "minute": 13, "second": 31}
